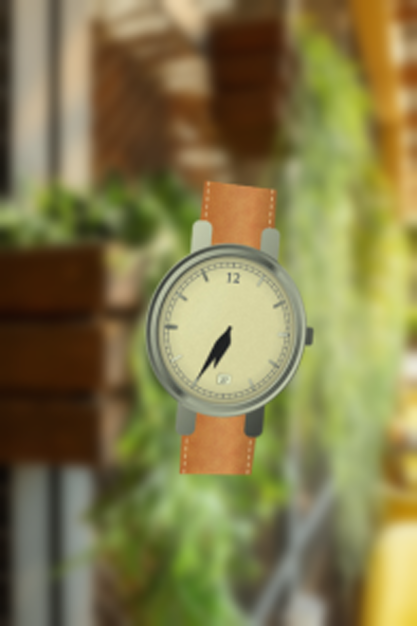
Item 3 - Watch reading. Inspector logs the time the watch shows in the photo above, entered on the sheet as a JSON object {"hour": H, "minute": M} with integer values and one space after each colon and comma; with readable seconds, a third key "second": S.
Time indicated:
{"hour": 6, "minute": 35}
